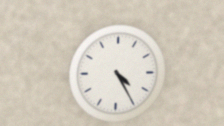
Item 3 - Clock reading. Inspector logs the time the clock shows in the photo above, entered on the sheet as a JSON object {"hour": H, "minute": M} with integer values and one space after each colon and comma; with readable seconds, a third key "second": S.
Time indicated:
{"hour": 4, "minute": 25}
